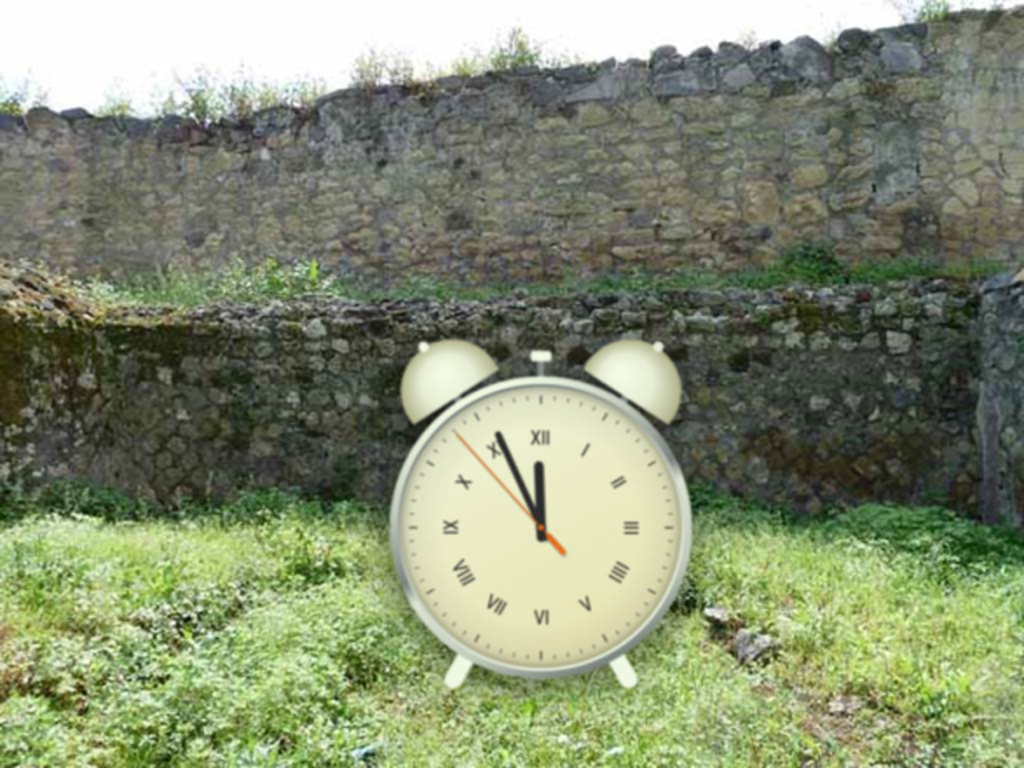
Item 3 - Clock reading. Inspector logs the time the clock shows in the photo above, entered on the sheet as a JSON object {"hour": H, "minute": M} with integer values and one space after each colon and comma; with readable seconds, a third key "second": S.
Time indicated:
{"hour": 11, "minute": 55, "second": 53}
